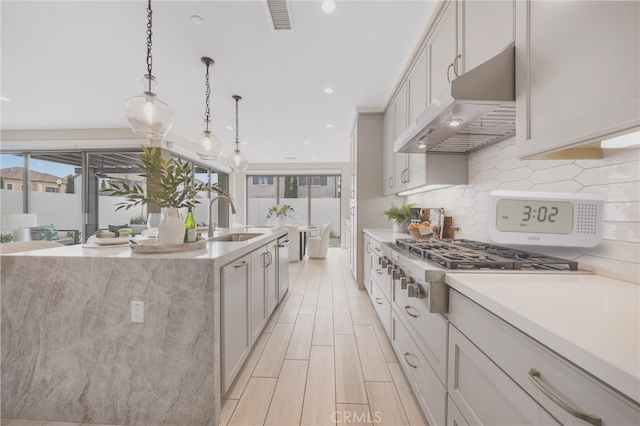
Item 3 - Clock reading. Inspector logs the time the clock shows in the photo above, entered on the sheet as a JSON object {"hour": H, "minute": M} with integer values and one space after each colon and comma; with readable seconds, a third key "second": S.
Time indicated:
{"hour": 3, "minute": 2}
